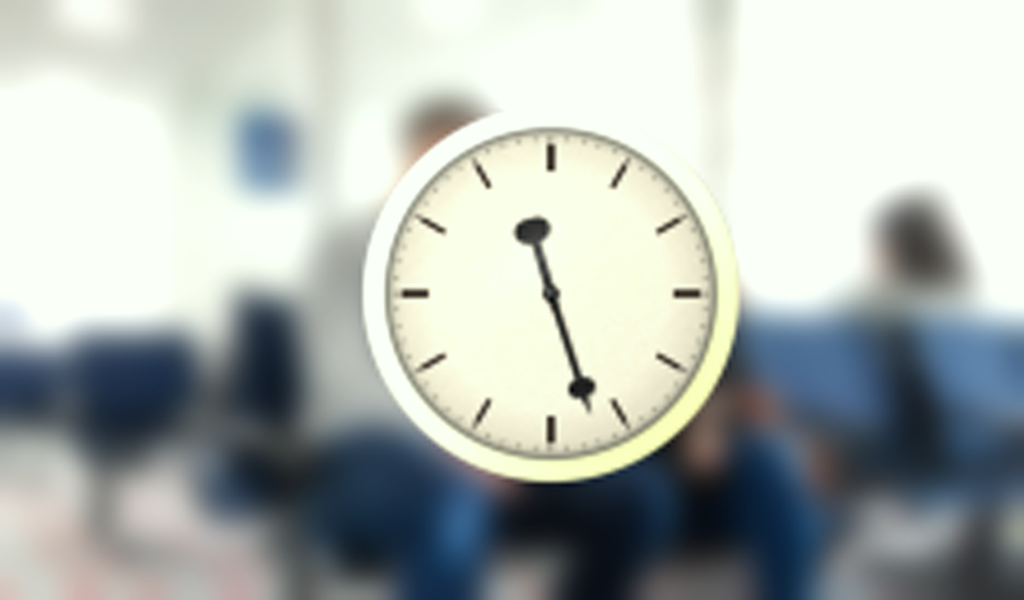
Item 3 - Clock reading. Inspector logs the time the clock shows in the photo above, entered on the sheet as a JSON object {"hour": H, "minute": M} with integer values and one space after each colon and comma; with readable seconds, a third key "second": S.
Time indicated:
{"hour": 11, "minute": 27}
